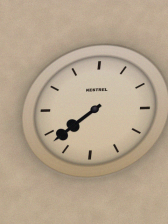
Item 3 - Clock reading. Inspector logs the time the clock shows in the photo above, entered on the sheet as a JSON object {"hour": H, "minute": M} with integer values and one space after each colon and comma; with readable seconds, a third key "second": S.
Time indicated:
{"hour": 7, "minute": 38}
